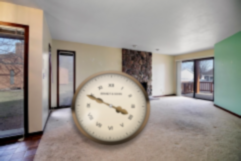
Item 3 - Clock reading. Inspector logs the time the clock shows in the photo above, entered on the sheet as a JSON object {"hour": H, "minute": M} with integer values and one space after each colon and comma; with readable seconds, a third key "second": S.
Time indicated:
{"hour": 3, "minute": 49}
